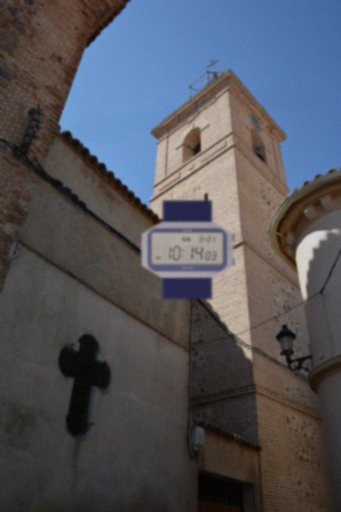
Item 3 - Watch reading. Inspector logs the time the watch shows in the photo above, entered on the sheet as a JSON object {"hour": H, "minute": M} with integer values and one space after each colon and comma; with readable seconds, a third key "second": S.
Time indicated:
{"hour": 10, "minute": 14}
